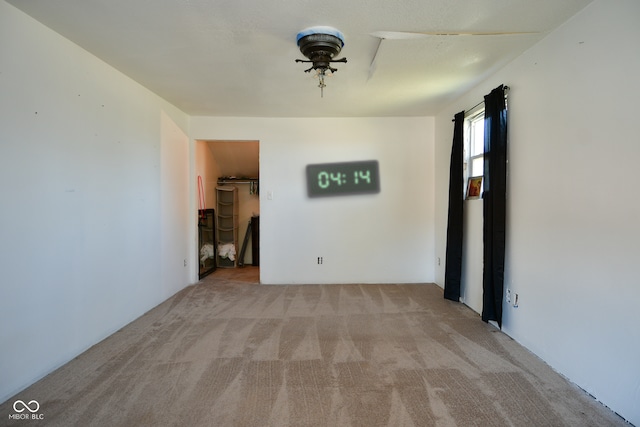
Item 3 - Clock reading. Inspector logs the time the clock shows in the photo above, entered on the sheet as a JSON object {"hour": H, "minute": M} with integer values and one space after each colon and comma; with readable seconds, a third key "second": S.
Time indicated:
{"hour": 4, "minute": 14}
